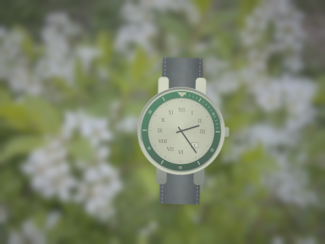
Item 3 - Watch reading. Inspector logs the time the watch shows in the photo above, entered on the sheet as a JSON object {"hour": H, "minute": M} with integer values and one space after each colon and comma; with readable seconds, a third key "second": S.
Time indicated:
{"hour": 2, "minute": 24}
